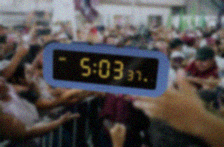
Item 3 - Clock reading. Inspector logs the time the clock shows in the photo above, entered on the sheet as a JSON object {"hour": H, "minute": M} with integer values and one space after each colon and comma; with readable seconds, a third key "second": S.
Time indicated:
{"hour": 5, "minute": 3}
